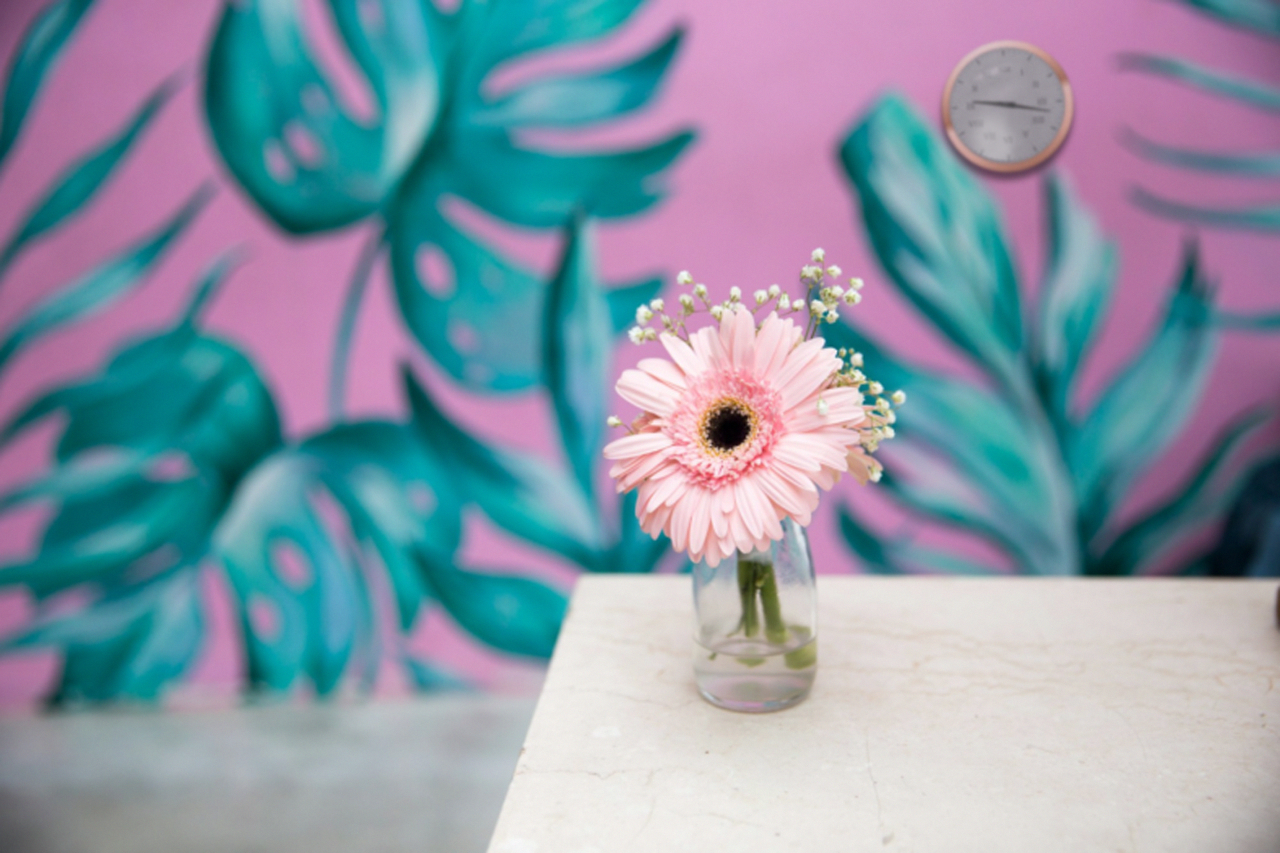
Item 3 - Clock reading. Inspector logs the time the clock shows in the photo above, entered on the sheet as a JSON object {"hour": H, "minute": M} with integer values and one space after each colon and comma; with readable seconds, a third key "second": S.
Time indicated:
{"hour": 9, "minute": 17}
